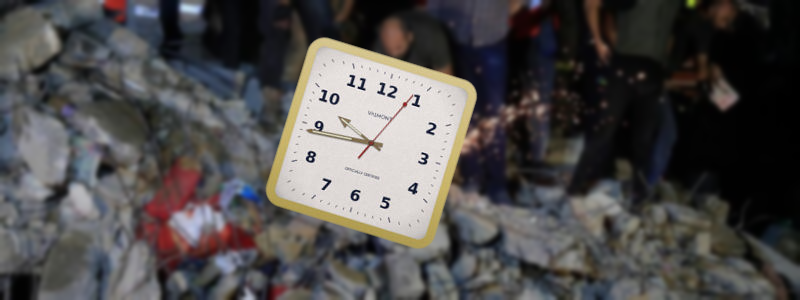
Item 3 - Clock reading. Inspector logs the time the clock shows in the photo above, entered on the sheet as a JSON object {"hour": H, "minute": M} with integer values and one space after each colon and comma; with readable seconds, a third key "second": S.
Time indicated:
{"hour": 9, "minute": 44, "second": 4}
